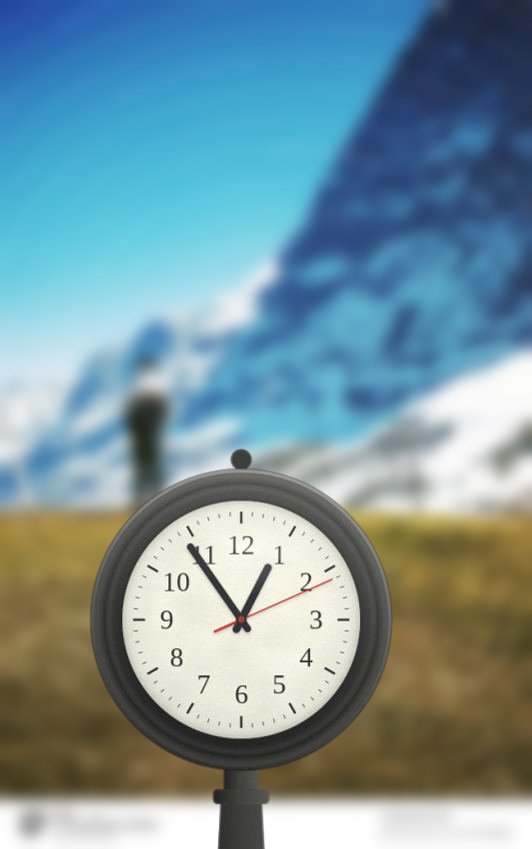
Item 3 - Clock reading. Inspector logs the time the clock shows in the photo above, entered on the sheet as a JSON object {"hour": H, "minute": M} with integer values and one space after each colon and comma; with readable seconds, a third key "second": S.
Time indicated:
{"hour": 12, "minute": 54, "second": 11}
